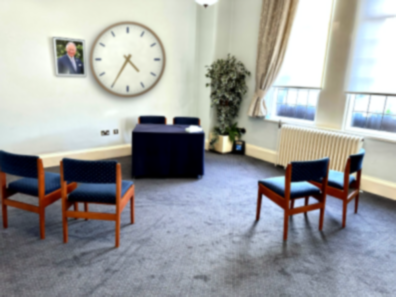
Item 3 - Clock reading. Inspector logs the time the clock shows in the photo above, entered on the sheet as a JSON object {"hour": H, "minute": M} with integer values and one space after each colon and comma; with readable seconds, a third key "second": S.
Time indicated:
{"hour": 4, "minute": 35}
